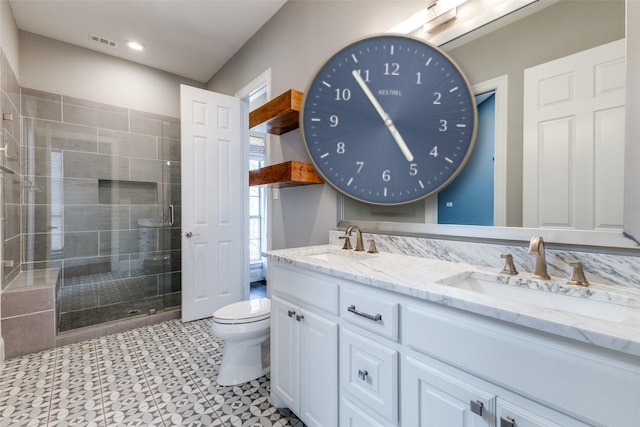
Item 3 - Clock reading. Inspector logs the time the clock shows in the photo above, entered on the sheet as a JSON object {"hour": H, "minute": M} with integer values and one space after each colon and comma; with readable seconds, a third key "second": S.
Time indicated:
{"hour": 4, "minute": 54}
